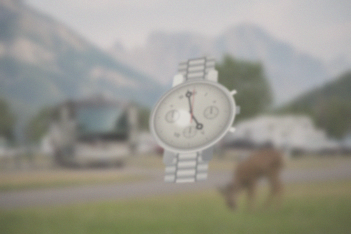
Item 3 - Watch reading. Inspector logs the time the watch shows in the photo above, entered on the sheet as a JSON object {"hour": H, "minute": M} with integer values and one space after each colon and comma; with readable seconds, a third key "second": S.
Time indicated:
{"hour": 4, "minute": 58}
